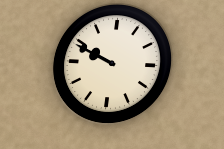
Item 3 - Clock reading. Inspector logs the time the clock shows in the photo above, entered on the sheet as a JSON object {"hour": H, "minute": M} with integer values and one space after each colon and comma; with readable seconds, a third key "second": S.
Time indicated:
{"hour": 9, "minute": 49}
